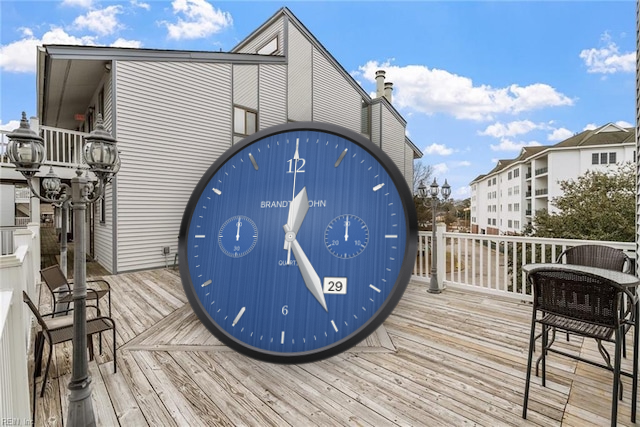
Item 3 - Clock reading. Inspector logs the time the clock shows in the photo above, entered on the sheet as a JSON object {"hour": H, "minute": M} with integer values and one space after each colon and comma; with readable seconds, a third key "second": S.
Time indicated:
{"hour": 12, "minute": 25}
